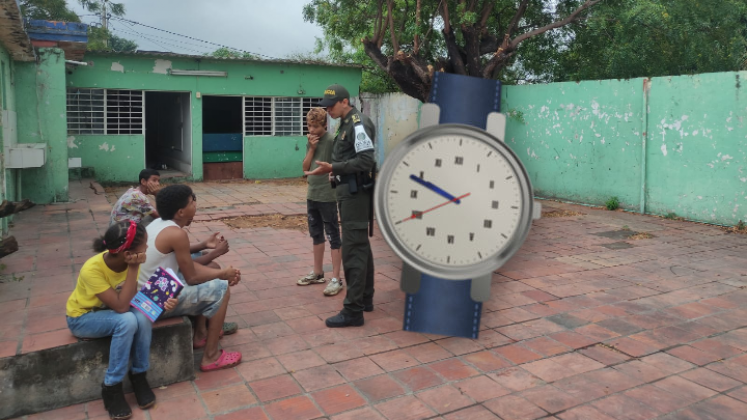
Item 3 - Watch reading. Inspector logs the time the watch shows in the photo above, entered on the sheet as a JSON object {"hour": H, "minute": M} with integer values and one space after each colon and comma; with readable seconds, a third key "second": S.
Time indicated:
{"hour": 9, "minute": 48, "second": 40}
